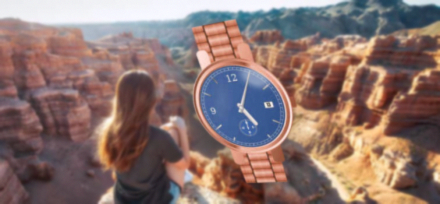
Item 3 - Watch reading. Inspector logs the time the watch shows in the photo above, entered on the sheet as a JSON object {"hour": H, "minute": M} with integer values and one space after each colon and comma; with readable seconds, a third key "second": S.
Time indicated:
{"hour": 5, "minute": 5}
